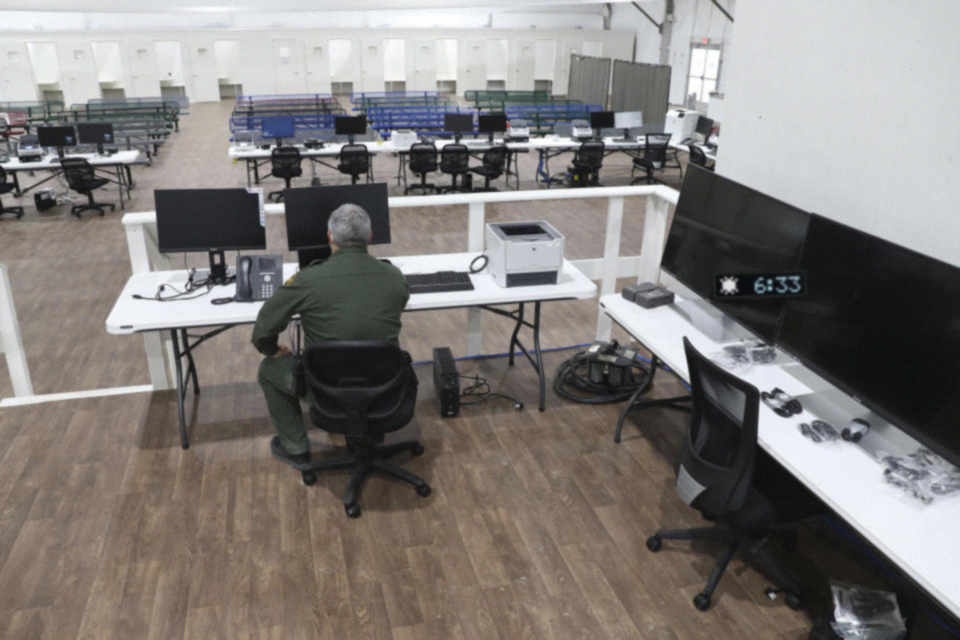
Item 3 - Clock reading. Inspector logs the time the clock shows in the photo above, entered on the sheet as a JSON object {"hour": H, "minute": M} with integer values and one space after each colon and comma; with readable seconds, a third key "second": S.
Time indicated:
{"hour": 6, "minute": 33}
